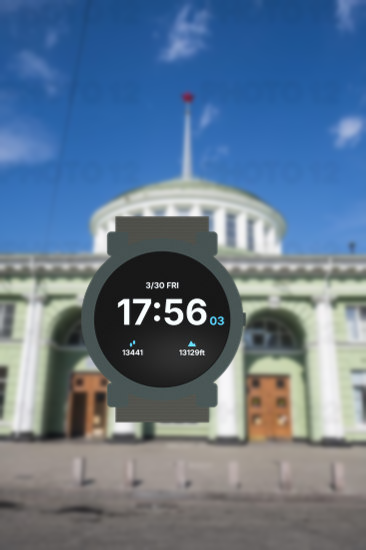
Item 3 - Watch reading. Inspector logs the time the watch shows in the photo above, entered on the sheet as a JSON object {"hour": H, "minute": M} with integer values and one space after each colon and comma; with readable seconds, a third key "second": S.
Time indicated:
{"hour": 17, "minute": 56, "second": 3}
